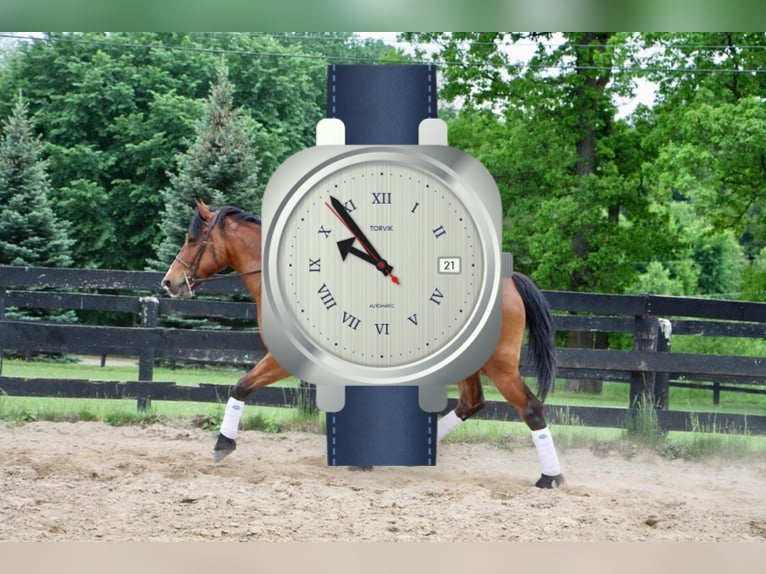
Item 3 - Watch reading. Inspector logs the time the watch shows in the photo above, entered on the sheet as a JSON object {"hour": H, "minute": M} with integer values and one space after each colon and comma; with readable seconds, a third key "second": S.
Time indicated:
{"hour": 9, "minute": 53, "second": 53}
